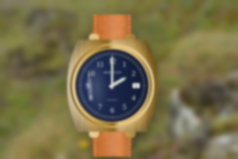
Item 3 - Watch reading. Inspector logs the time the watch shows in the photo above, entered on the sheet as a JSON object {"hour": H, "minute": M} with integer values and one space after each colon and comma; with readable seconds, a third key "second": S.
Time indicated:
{"hour": 2, "minute": 0}
